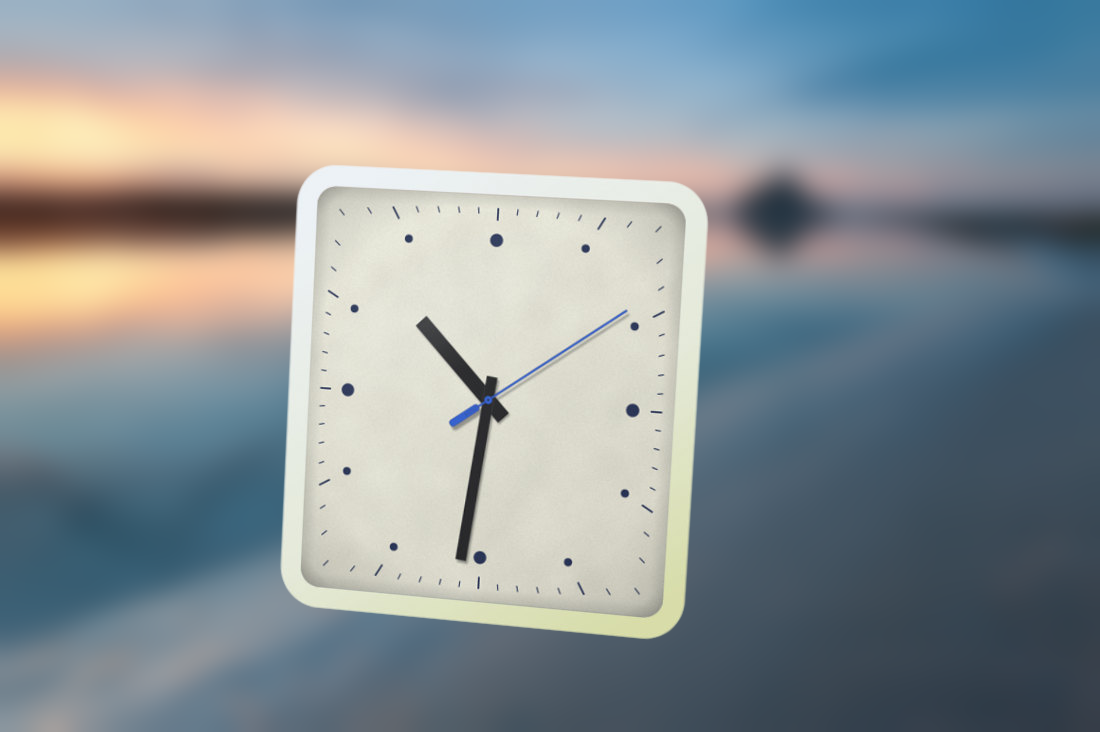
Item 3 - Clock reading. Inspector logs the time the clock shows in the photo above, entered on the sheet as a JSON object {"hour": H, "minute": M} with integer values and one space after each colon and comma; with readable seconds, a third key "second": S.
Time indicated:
{"hour": 10, "minute": 31, "second": 9}
